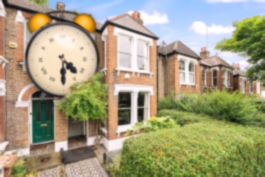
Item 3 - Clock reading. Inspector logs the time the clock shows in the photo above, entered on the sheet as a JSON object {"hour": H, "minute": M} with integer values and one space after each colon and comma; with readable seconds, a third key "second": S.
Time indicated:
{"hour": 4, "minute": 30}
